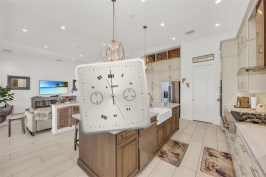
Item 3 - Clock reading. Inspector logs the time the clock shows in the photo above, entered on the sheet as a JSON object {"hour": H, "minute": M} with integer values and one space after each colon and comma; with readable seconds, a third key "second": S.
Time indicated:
{"hour": 11, "minute": 26}
